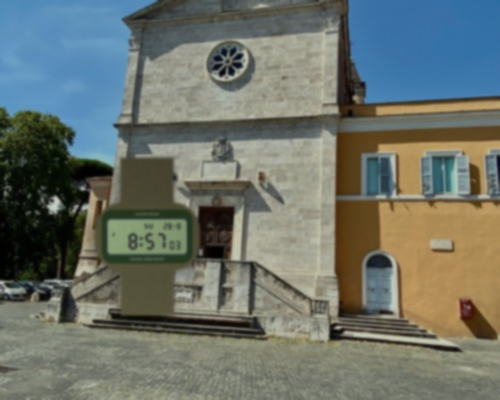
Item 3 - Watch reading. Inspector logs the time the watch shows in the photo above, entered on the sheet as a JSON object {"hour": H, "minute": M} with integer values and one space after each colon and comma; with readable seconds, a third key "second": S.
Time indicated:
{"hour": 8, "minute": 57}
